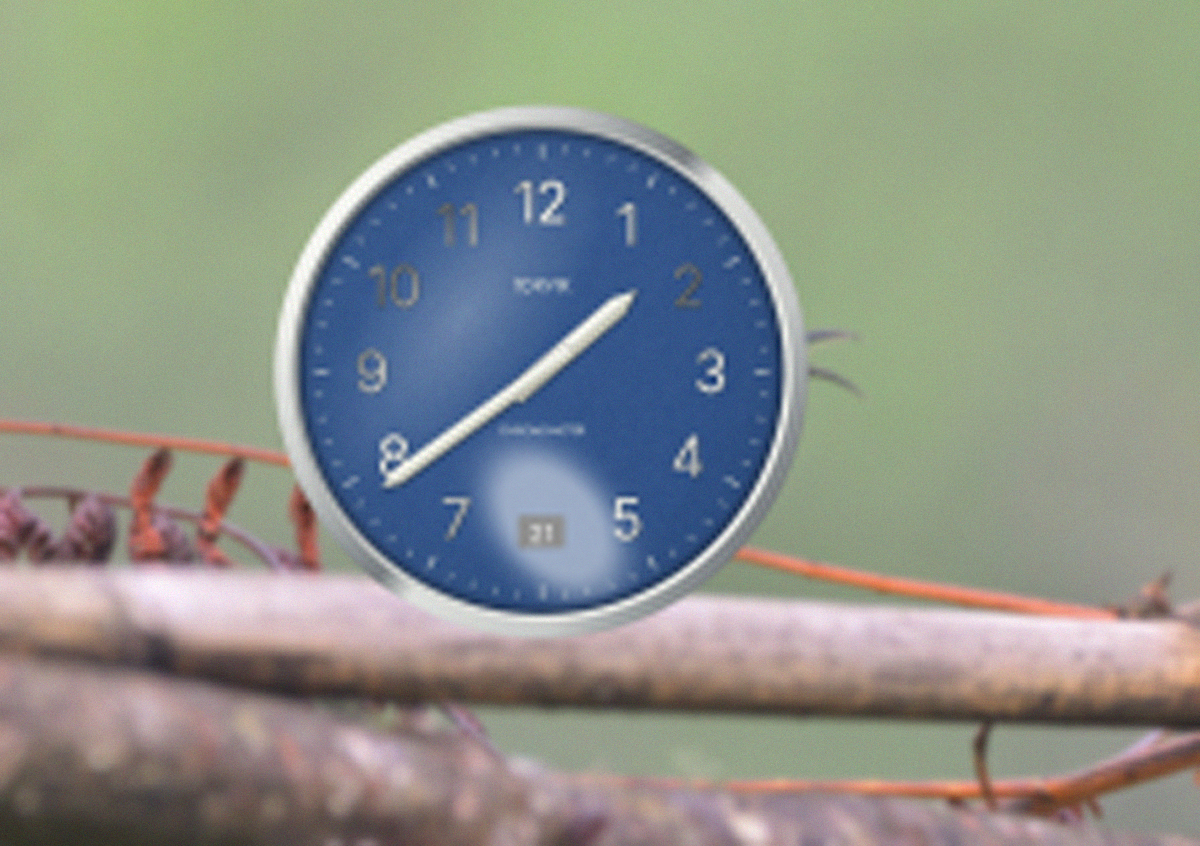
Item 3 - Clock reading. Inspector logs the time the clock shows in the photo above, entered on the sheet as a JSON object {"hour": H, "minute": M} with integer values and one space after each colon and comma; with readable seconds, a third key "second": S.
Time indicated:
{"hour": 1, "minute": 39}
